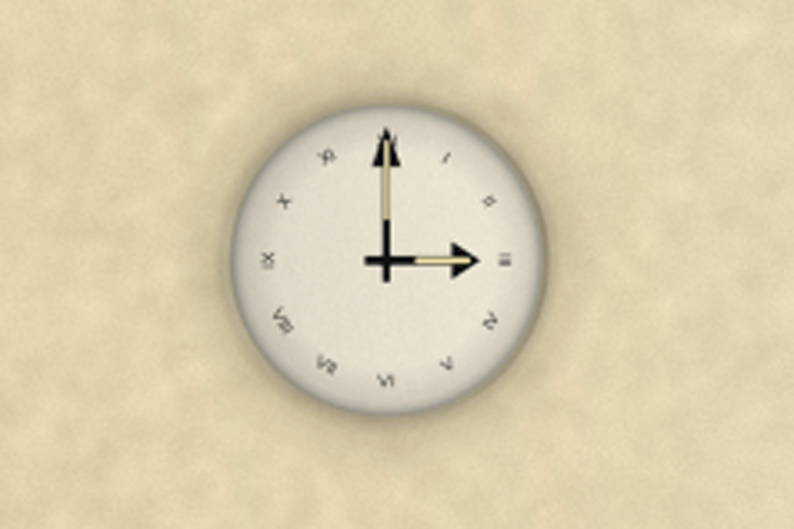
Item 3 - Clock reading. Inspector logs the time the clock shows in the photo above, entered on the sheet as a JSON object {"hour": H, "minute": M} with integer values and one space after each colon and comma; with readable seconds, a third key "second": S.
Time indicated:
{"hour": 3, "minute": 0}
